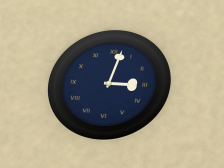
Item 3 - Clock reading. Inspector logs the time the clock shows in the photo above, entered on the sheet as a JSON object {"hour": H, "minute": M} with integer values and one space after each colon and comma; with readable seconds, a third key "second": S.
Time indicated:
{"hour": 3, "minute": 2}
